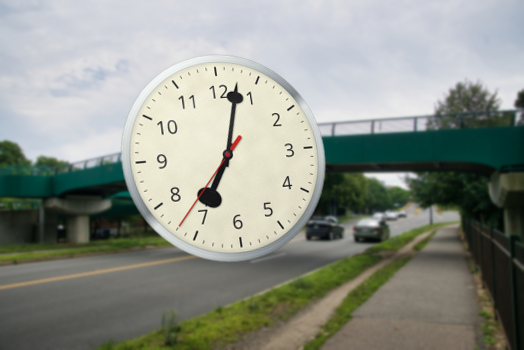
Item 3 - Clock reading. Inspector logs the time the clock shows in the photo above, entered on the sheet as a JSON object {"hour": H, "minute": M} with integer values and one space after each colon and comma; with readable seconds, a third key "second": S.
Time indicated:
{"hour": 7, "minute": 2, "second": 37}
